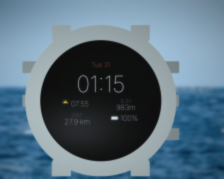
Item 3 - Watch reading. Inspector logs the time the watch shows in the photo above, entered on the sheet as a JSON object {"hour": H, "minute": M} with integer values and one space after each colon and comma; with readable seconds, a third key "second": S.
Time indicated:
{"hour": 1, "minute": 15}
